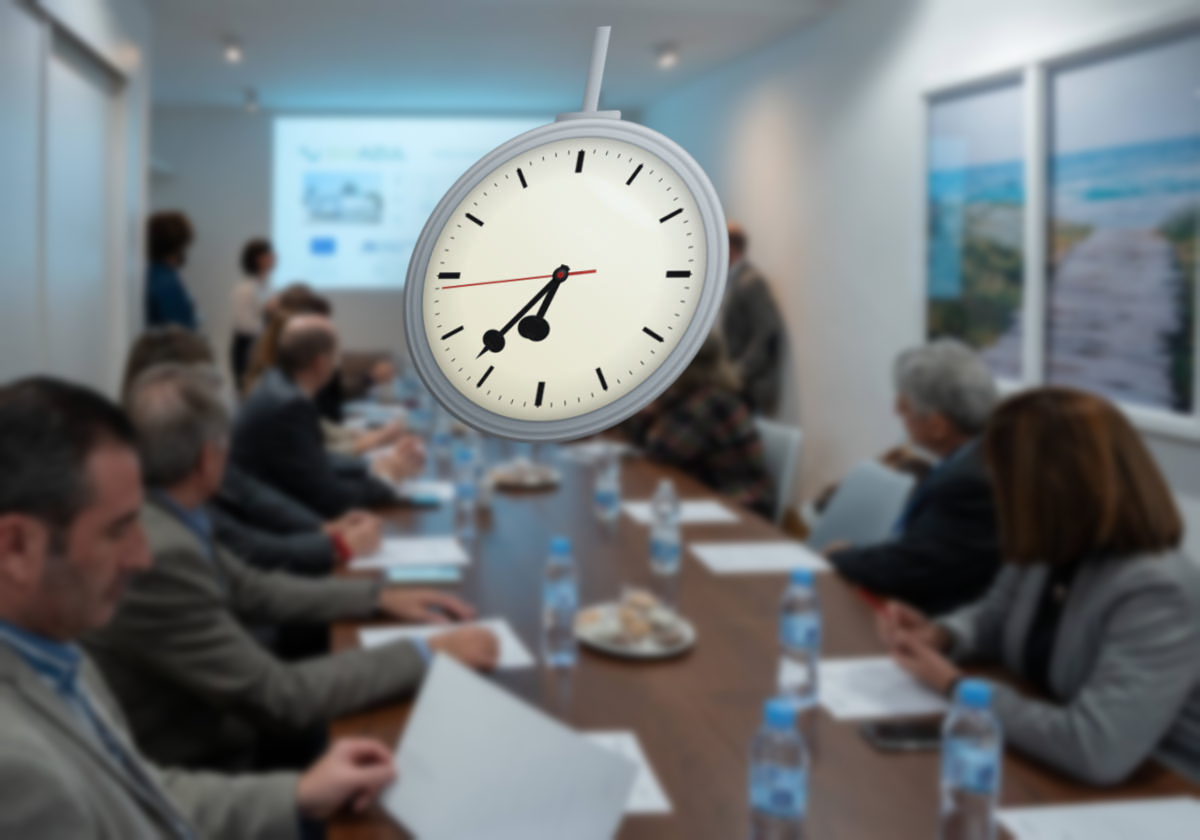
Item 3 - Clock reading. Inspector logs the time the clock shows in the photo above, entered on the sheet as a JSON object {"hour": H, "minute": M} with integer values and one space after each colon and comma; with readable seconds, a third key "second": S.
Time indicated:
{"hour": 6, "minute": 36, "second": 44}
